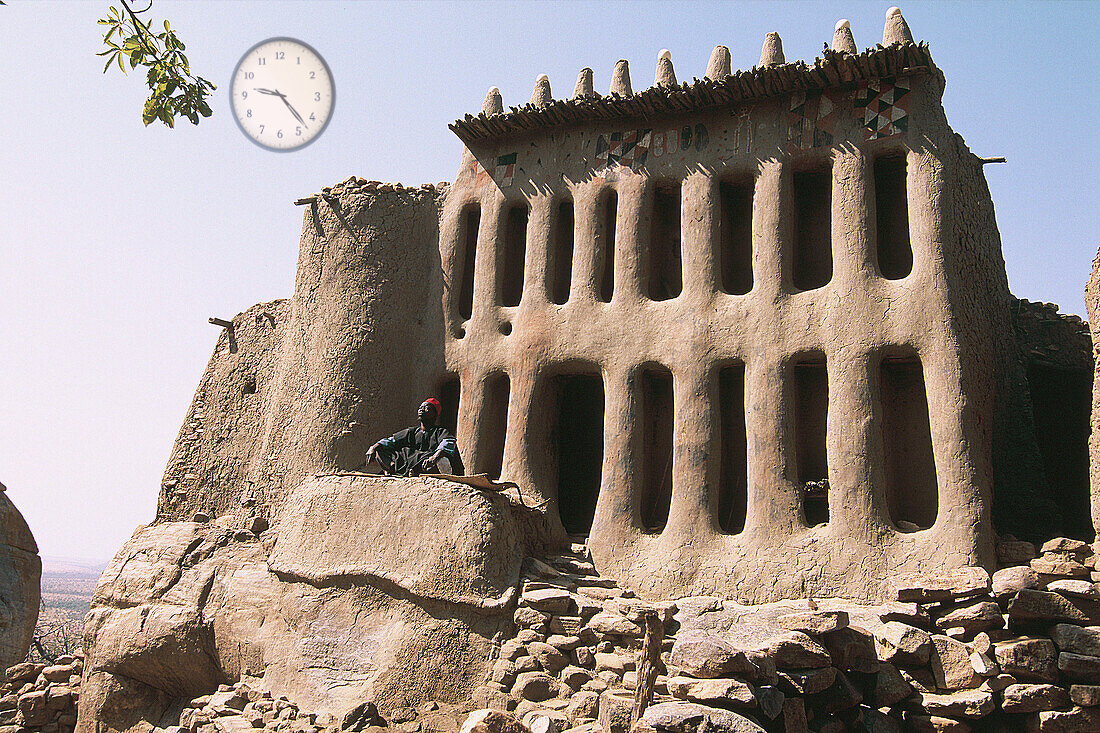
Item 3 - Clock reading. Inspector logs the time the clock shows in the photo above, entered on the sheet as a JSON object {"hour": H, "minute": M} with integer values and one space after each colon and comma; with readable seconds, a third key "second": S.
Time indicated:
{"hour": 9, "minute": 23}
